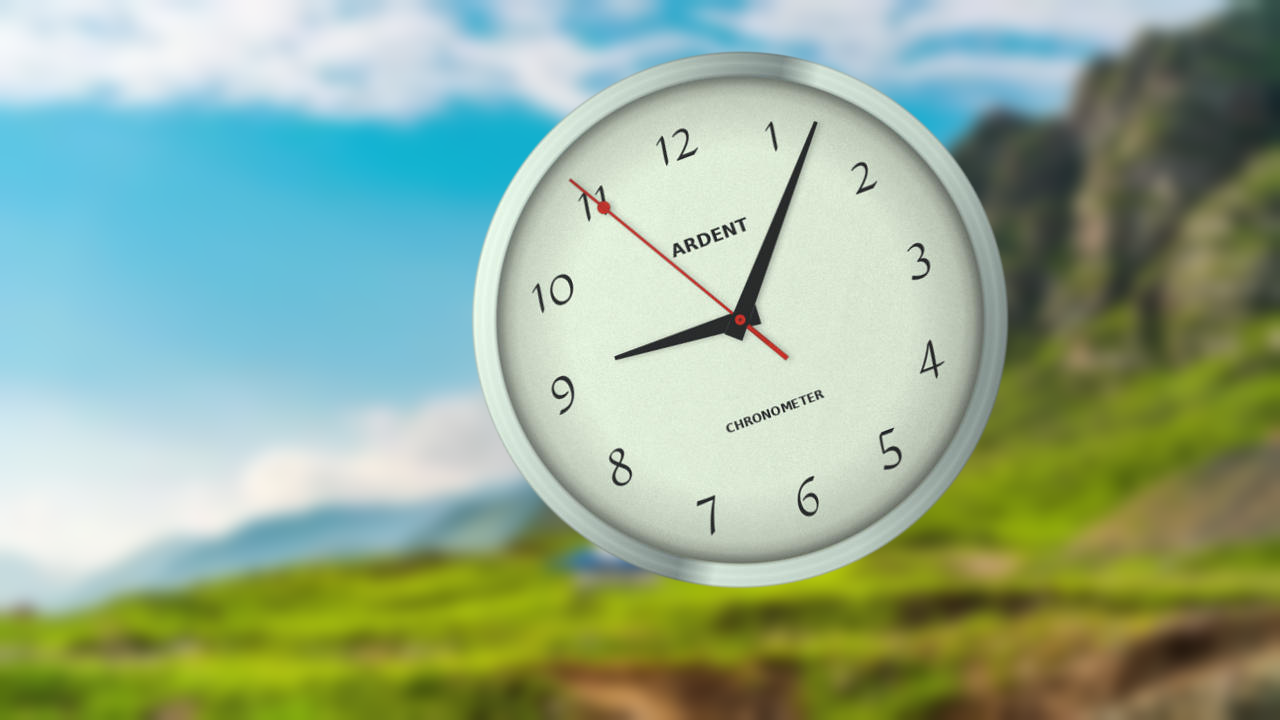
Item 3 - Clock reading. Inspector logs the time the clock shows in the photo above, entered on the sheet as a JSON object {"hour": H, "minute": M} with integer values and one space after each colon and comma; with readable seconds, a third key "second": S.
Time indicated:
{"hour": 9, "minute": 6, "second": 55}
